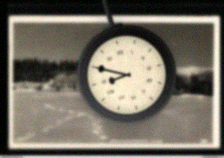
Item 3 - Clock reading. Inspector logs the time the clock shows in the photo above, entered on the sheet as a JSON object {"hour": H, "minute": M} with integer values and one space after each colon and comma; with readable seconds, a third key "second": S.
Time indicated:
{"hour": 8, "minute": 50}
